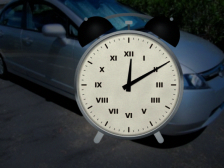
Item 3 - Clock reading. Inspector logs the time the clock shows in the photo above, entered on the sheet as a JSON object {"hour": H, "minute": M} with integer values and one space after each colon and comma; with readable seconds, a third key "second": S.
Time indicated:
{"hour": 12, "minute": 10}
